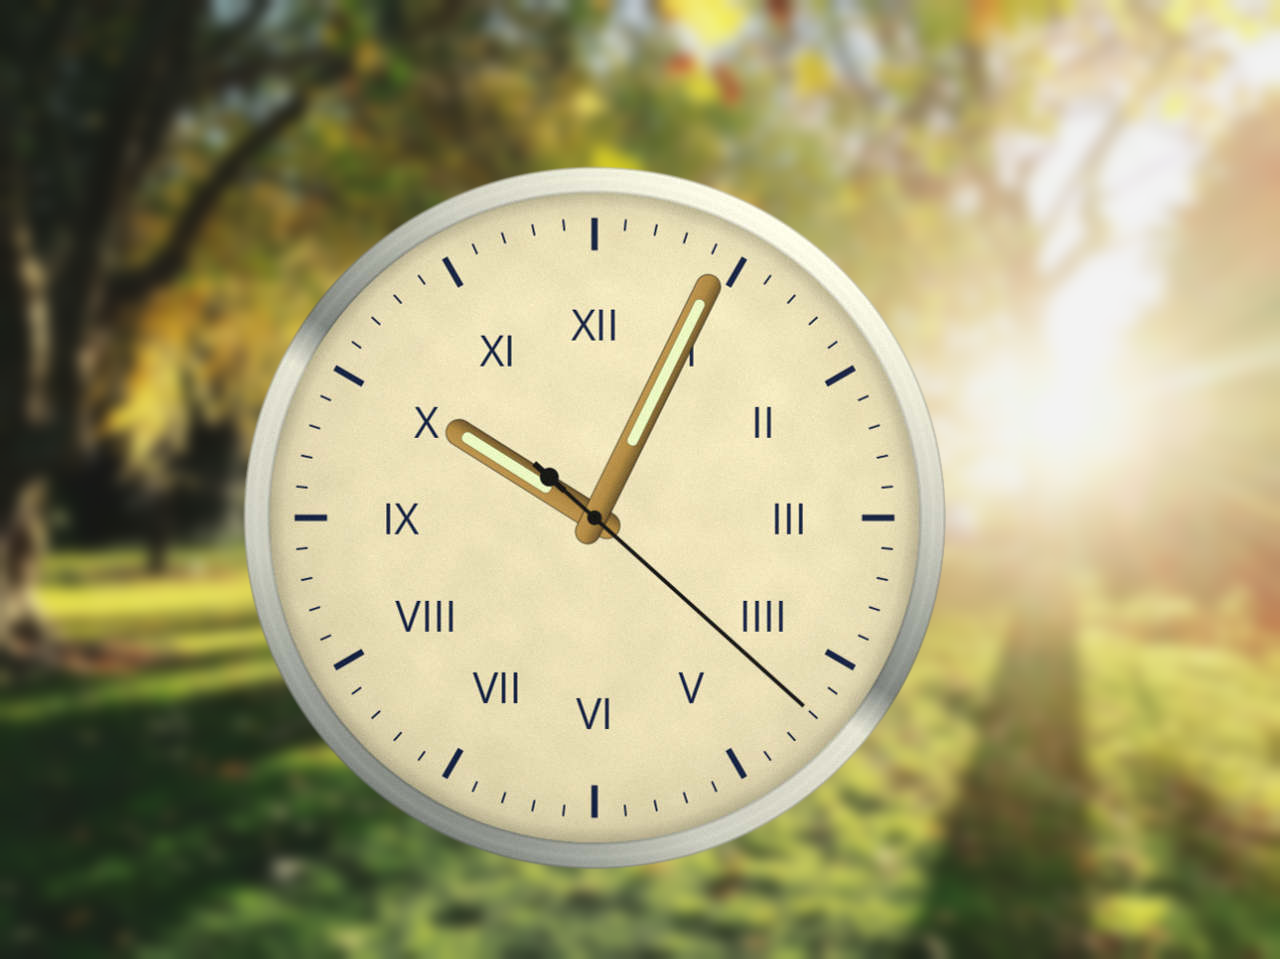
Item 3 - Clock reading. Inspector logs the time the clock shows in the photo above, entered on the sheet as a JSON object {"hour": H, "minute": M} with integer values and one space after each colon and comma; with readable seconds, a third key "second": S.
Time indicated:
{"hour": 10, "minute": 4, "second": 22}
